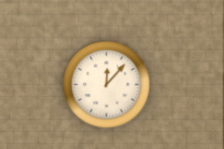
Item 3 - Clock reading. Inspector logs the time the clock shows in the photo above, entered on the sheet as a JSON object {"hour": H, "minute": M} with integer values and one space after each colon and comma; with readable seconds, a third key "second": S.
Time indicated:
{"hour": 12, "minute": 7}
